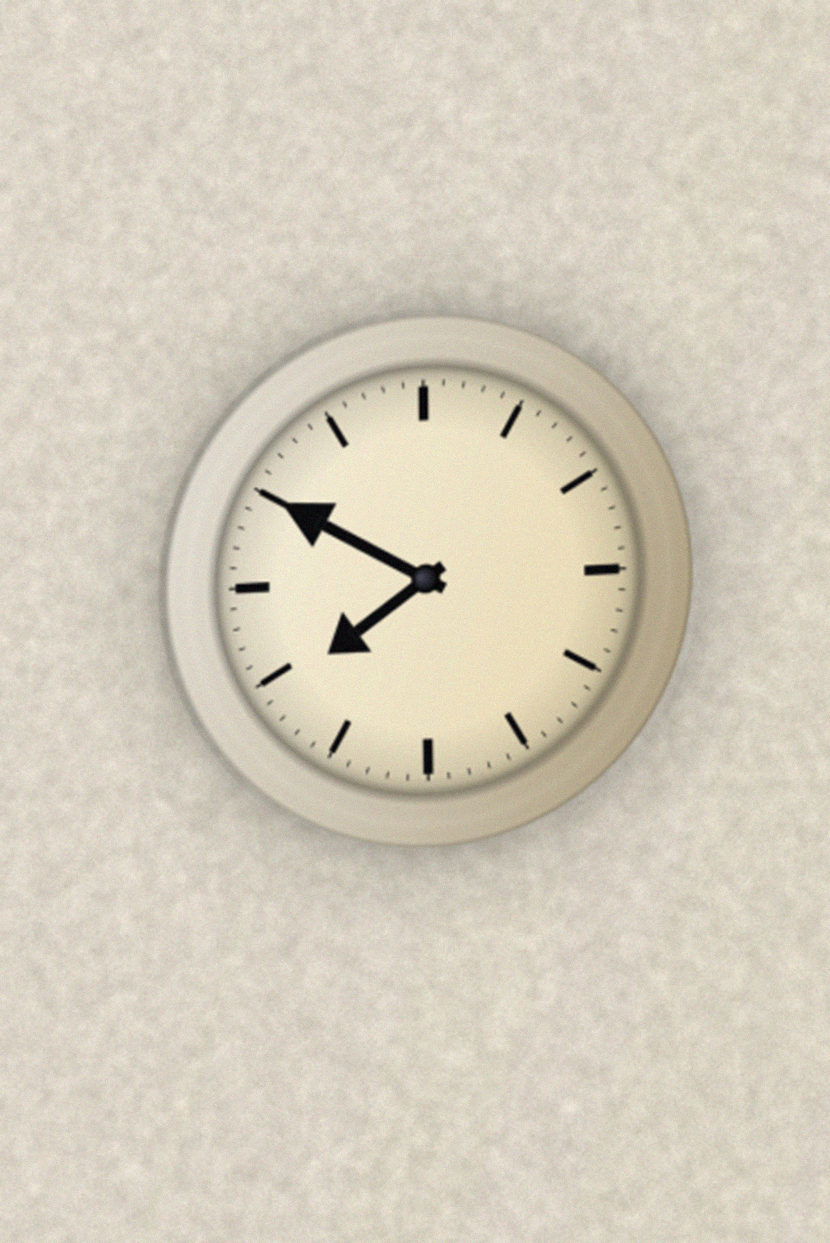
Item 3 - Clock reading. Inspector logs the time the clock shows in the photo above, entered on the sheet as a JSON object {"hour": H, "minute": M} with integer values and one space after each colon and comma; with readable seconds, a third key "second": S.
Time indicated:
{"hour": 7, "minute": 50}
